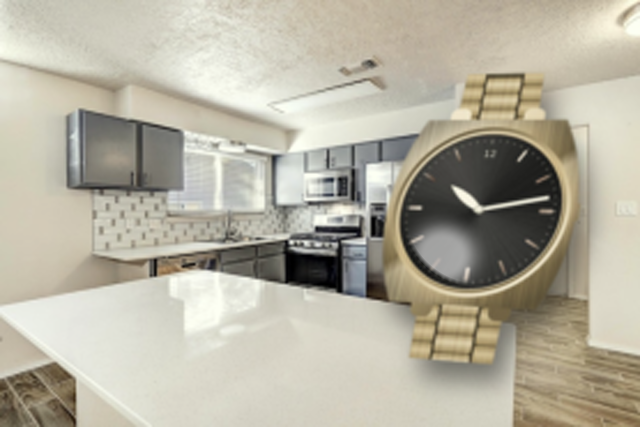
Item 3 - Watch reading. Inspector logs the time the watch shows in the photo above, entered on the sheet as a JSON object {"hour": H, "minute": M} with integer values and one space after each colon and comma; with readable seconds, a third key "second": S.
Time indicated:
{"hour": 10, "minute": 13}
